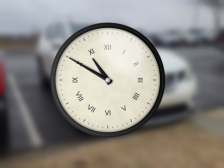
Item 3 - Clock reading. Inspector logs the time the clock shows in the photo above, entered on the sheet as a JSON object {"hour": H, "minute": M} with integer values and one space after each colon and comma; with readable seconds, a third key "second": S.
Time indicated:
{"hour": 10, "minute": 50}
